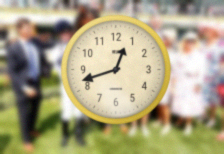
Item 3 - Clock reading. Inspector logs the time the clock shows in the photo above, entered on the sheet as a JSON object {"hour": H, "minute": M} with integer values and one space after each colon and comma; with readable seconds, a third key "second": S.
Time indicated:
{"hour": 12, "minute": 42}
